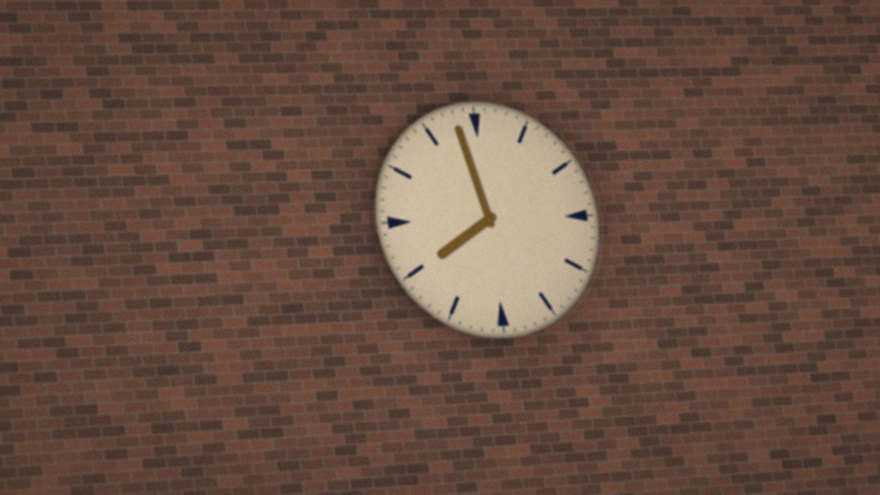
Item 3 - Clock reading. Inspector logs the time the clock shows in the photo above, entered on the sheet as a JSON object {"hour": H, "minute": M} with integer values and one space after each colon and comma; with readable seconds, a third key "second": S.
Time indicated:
{"hour": 7, "minute": 58}
